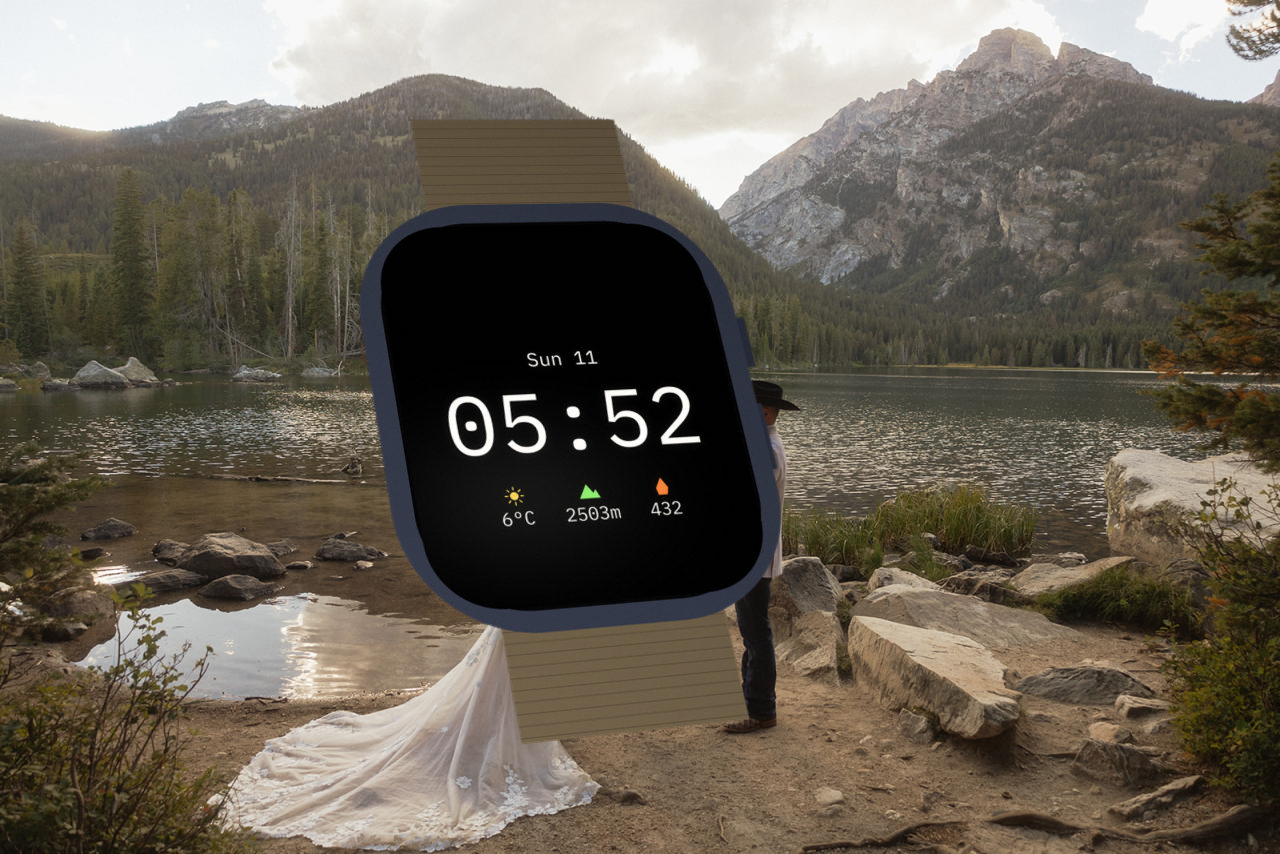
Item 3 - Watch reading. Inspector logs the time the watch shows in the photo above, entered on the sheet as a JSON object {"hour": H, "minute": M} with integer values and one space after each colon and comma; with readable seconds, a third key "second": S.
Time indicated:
{"hour": 5, "minute": 52}
